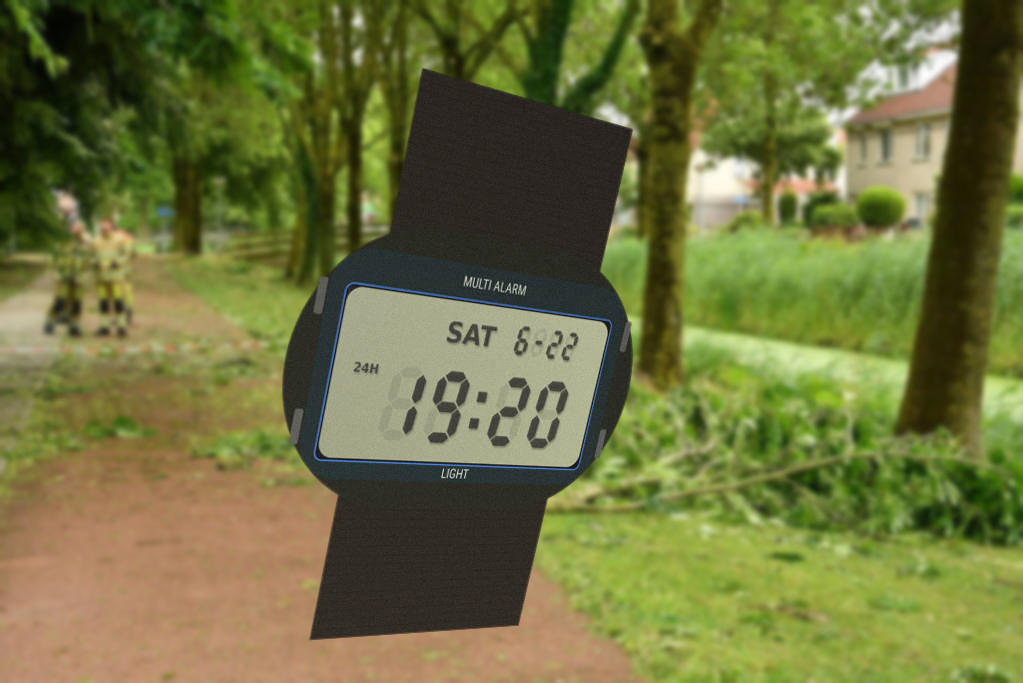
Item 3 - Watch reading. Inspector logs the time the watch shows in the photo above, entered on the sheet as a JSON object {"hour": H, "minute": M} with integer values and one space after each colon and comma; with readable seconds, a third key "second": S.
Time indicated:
{"hour": 19, "minute": 20}
